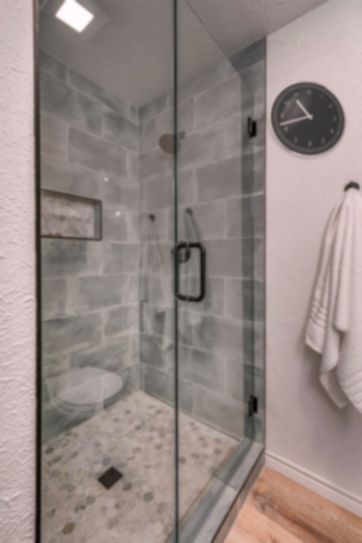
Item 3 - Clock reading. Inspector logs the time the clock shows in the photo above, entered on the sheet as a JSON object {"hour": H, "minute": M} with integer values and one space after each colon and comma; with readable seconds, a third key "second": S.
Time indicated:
{"hour": 10, "minute": 42}
